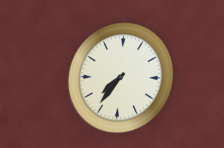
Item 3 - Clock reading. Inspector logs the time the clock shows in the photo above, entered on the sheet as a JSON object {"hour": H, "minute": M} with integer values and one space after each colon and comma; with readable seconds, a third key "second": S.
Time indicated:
{"hour": 7, "minute": 36}
